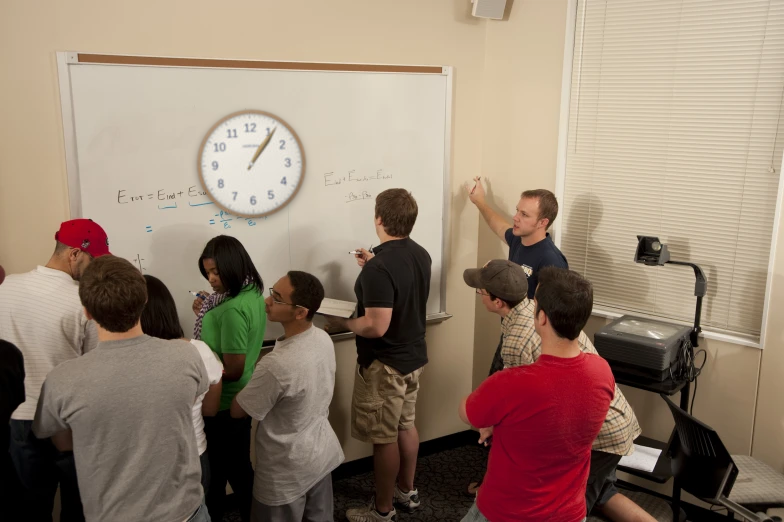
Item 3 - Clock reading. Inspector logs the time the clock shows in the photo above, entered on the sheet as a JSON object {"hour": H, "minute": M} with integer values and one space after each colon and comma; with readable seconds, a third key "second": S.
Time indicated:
{"hour": 1, "minute": 6}
